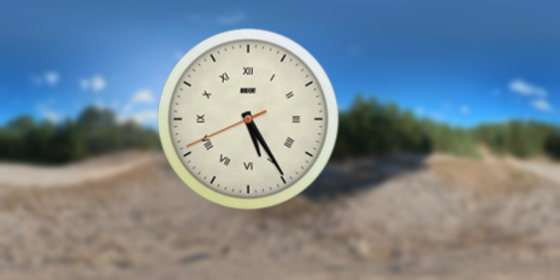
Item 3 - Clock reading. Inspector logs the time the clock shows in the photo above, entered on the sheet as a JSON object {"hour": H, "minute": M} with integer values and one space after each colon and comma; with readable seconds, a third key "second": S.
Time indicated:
{"hour": 5, "minute": 24, "second": 41}
